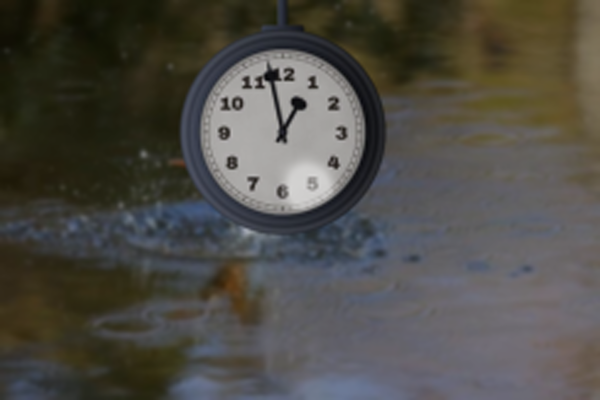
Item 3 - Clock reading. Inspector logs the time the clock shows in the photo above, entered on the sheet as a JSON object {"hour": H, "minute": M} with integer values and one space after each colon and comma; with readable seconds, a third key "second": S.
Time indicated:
{"hour": 12, "minute": 58}
